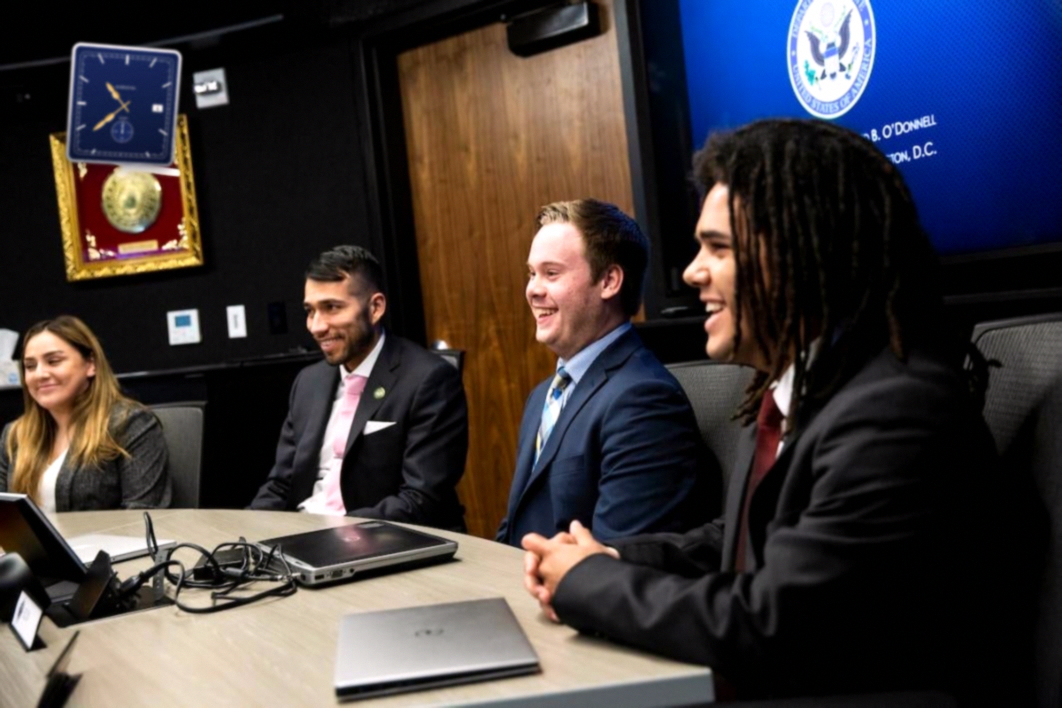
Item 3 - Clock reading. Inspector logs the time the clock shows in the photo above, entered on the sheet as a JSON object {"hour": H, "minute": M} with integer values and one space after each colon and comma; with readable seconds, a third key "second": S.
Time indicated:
{"hour": 10, "minute": 38}
